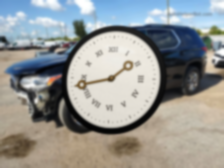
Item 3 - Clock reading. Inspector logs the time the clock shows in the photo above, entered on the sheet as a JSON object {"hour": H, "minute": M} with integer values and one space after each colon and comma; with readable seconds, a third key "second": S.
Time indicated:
{"hour": 1, "minute": 43}
